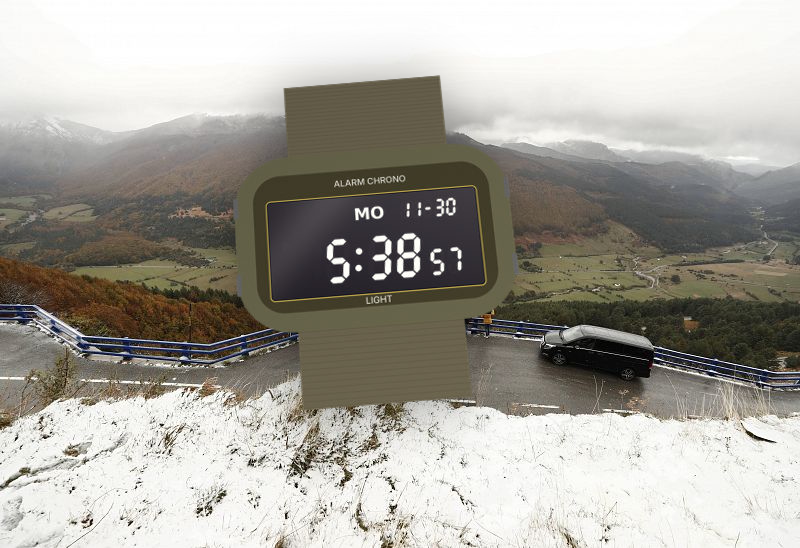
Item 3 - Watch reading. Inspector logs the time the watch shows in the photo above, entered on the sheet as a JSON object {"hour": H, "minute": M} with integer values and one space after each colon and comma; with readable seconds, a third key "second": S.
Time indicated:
{"hour": 5, "minute": 38, "second": 57}
